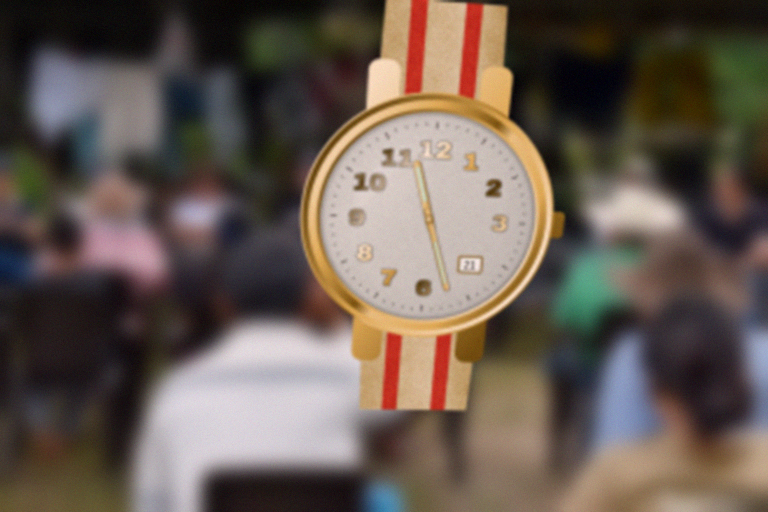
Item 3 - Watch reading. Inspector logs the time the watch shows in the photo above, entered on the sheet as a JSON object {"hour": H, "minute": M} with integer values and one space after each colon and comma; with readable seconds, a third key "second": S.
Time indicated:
{"hour": 11, "minute": 27}
